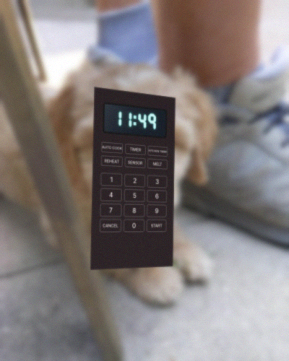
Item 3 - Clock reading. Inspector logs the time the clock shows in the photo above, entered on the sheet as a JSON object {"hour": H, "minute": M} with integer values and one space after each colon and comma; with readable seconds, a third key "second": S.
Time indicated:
{"hour": 11, "minute": 49}
